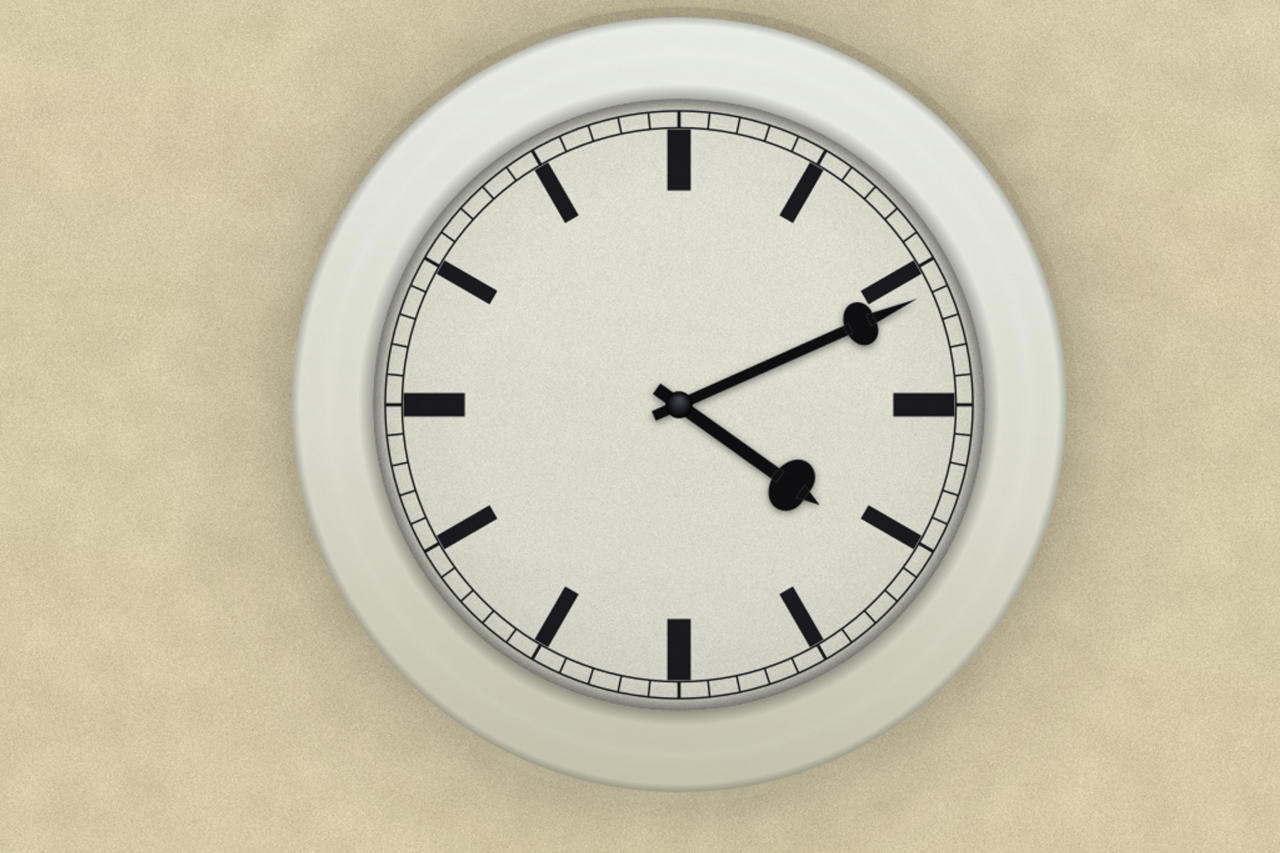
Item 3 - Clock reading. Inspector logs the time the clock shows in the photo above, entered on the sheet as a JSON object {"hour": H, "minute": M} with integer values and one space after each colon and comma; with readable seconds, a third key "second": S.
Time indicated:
{"hour": 4, "minute": 11}
